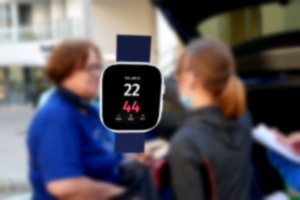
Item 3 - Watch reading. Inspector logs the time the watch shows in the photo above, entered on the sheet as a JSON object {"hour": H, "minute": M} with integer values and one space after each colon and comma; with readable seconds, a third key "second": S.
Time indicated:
{"hour": 22, "minute": 44}
